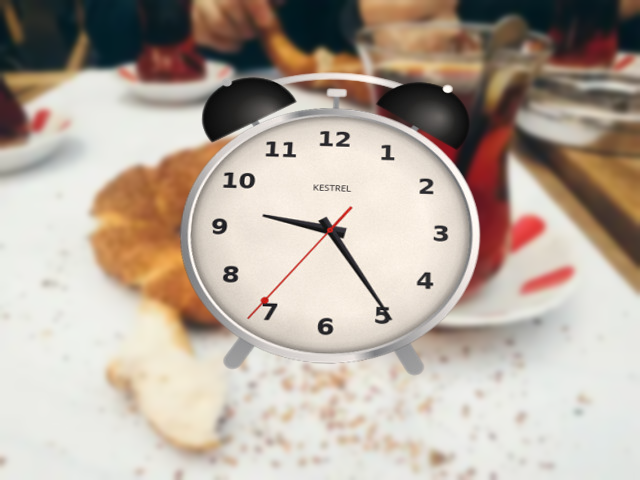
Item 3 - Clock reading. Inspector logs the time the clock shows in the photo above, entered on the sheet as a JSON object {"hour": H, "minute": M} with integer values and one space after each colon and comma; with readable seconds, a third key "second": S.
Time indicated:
{"hour": 9, "minute": 24, "second": 36}
